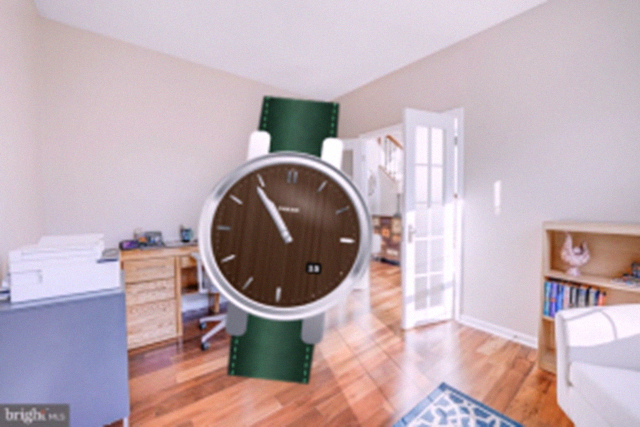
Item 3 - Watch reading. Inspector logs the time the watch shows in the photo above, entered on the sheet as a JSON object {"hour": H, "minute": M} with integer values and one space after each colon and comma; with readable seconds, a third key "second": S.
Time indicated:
{"hour": 10, "minute": 54}
